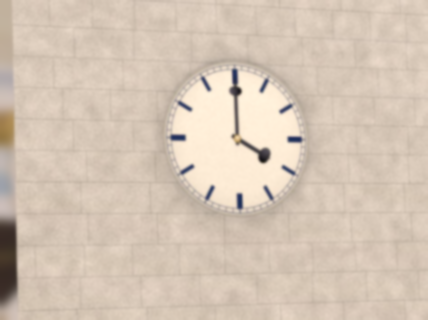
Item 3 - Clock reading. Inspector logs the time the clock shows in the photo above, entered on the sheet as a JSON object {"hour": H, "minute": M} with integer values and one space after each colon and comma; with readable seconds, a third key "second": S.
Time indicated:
{"hour": 4, "minute": 0}
